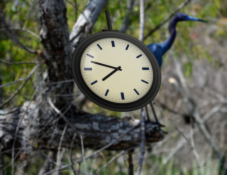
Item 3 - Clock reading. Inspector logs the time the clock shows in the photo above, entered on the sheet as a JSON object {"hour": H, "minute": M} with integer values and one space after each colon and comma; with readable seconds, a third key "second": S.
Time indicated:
{"hour": 7, "minute": 48}
